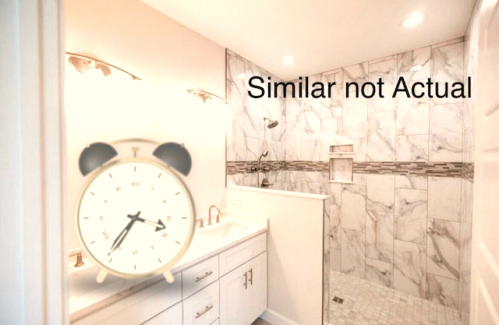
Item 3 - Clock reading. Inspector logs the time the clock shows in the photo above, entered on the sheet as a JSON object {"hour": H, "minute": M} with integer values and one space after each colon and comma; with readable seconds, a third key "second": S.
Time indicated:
{"hour": 3, "minute": 36}
